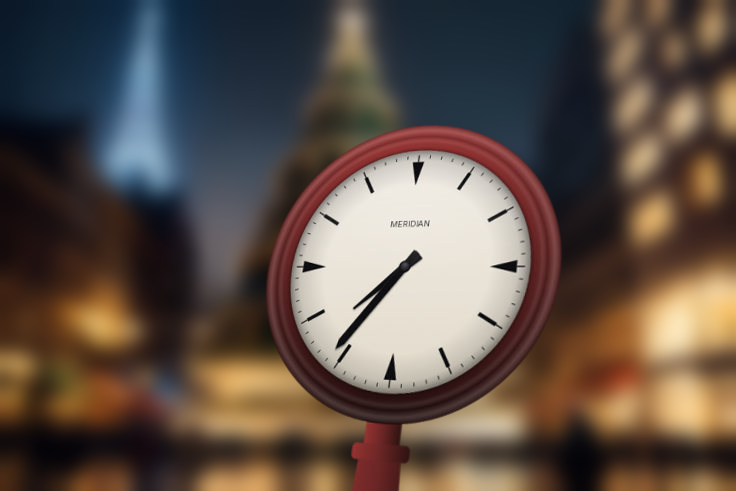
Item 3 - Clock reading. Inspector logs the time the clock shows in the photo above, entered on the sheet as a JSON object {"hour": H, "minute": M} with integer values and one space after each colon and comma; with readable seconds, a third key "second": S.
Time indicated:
{"hour": 7, "minute": 36}
